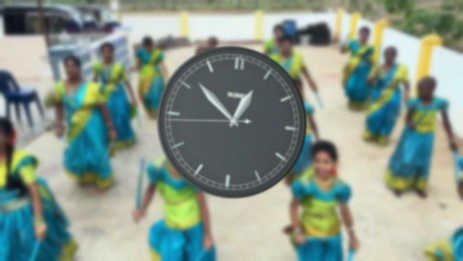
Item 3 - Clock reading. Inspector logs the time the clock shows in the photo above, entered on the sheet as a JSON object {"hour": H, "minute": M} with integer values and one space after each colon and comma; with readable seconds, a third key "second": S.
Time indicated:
{"hour": 12, "minute": 51, "second": 44}
